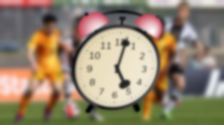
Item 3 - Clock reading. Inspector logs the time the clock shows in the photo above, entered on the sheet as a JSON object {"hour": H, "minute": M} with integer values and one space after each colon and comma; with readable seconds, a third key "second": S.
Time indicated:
{"hour": 5, "minute": 2}
